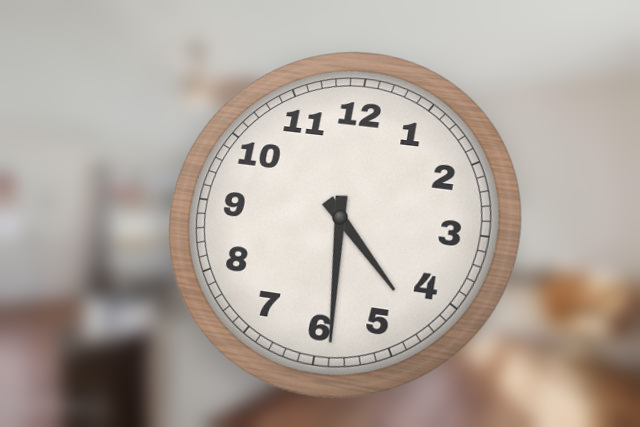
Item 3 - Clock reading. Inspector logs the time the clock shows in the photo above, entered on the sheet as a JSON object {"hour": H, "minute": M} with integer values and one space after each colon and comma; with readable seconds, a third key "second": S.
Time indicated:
{"hour": 4, "minute": 29}
